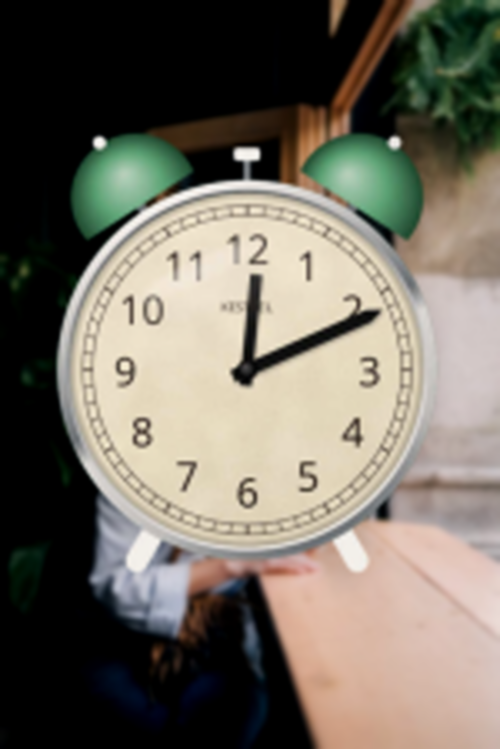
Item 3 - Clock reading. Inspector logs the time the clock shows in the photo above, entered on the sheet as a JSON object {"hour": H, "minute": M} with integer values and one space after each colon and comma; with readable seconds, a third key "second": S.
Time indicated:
{"hour": 12, "minute": 11}
